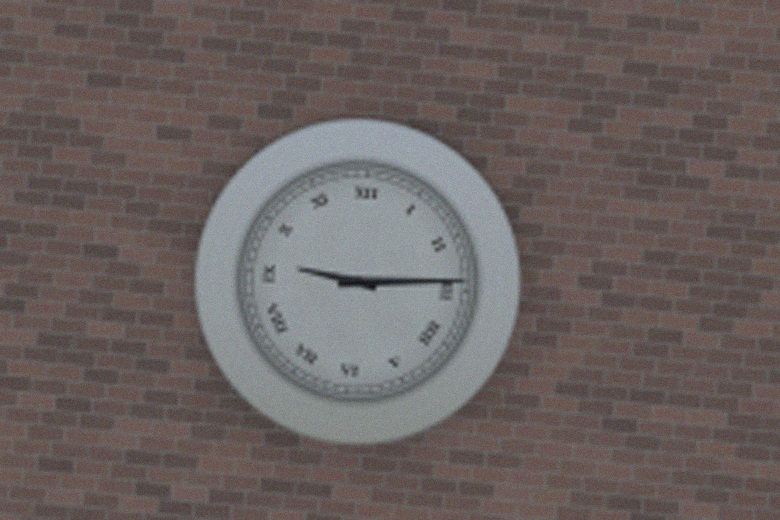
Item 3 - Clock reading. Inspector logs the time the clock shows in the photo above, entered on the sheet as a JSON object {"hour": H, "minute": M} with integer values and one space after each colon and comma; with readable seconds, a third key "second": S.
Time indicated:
{"hour": 9, "minute": 14}
